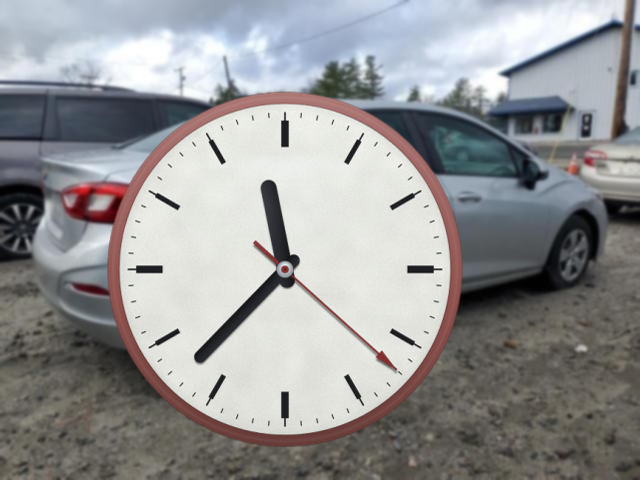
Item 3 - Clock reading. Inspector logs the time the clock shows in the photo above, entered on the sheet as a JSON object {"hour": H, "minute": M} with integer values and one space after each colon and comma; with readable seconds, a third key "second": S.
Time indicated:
{"hour": 11, "minute": 37, "second": 22}
